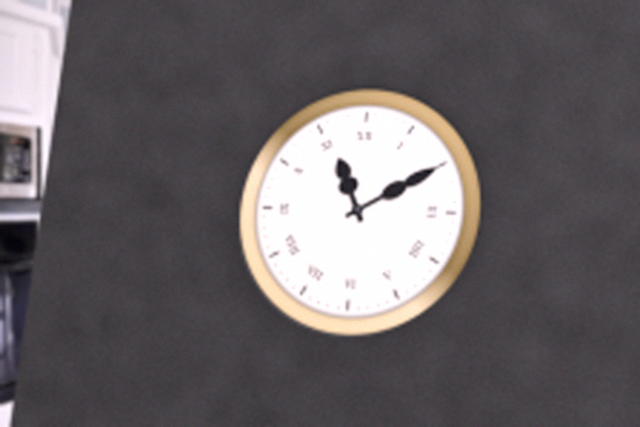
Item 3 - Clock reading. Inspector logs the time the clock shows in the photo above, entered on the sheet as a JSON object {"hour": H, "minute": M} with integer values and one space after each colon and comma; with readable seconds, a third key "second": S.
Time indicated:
{"hour": 11, "minute": 10}
